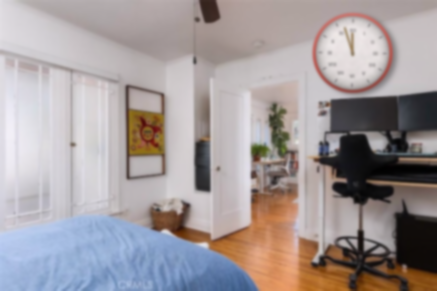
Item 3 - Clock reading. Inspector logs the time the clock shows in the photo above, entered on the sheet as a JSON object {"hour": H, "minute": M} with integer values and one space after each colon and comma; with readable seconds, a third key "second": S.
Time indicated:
{"hour": 11, "minute": 57}
